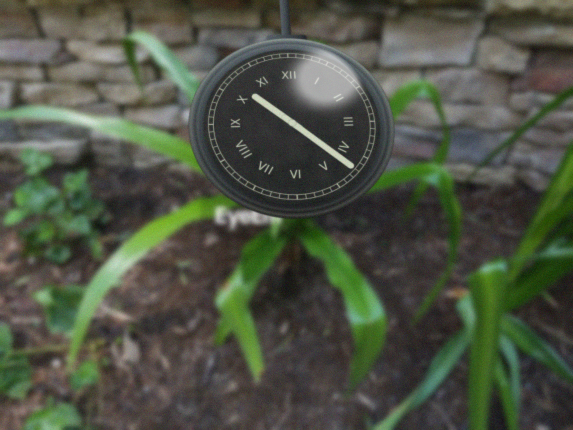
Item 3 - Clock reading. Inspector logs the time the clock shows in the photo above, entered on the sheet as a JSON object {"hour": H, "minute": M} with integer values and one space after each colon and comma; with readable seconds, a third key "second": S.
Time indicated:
{"hour": 10, "minute": 22}
